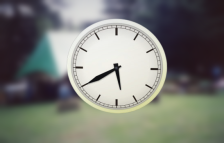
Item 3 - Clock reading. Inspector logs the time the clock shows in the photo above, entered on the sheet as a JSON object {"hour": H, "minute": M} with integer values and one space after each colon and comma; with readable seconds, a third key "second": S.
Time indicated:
{"hour": 5, "minute": 40}
